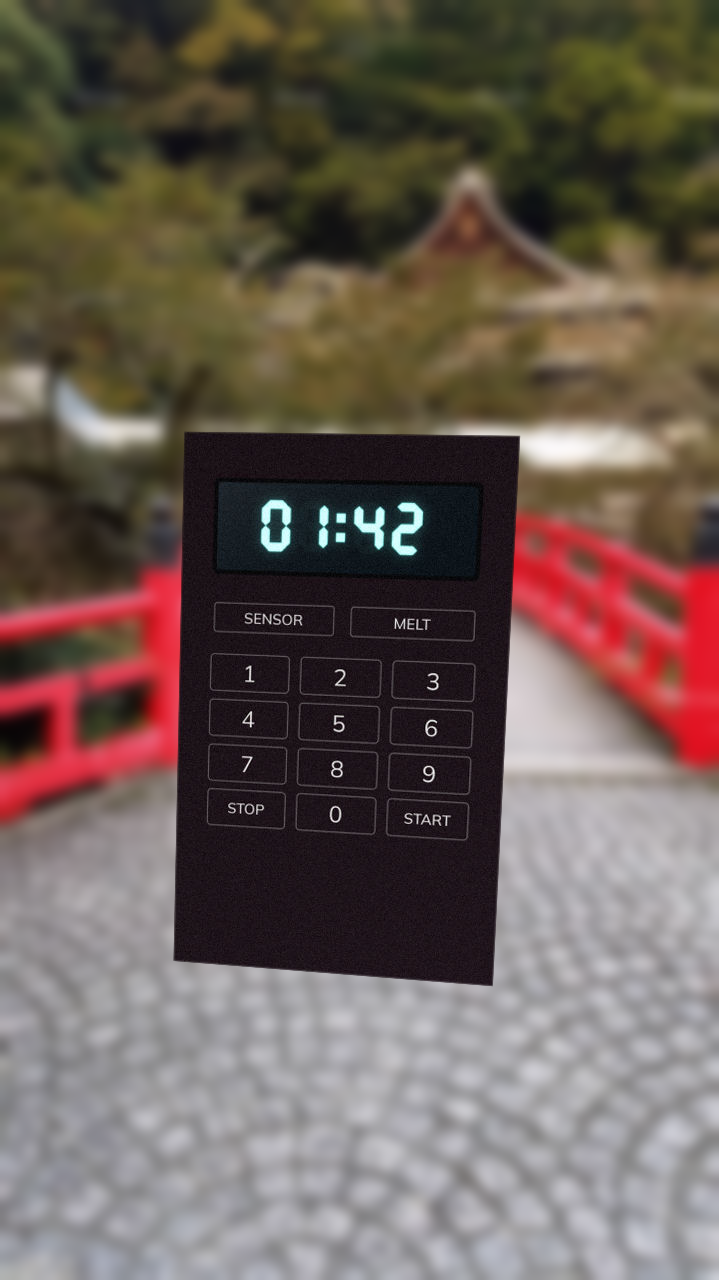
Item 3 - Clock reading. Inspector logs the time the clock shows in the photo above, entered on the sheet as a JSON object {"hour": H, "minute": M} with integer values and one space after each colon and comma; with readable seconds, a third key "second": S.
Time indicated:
{"hour": 1, "minute": 42}
